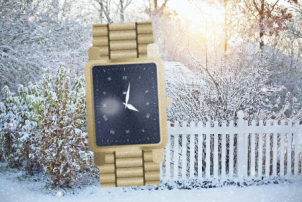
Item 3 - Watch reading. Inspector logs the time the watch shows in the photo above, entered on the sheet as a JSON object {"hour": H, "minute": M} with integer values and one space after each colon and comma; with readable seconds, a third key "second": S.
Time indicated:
{"hour": 4, "minute": 2}
